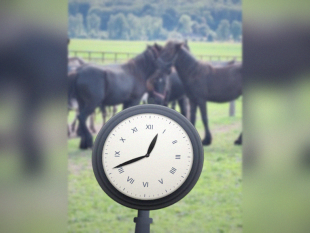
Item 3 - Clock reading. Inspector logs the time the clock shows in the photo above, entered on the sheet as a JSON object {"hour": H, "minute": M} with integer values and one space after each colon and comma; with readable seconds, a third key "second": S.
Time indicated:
{"hour": 12, "minute": 41}
